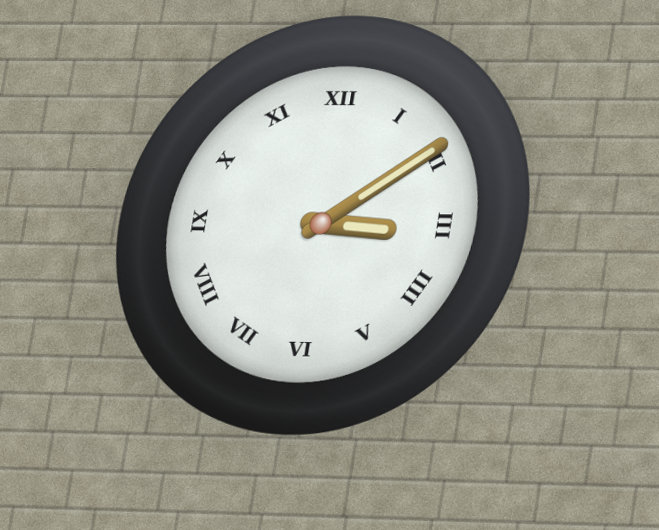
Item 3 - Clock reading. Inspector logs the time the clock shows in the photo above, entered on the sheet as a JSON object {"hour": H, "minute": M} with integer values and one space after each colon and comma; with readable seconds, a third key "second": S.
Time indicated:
{"hour": 3, "minute": 9}
